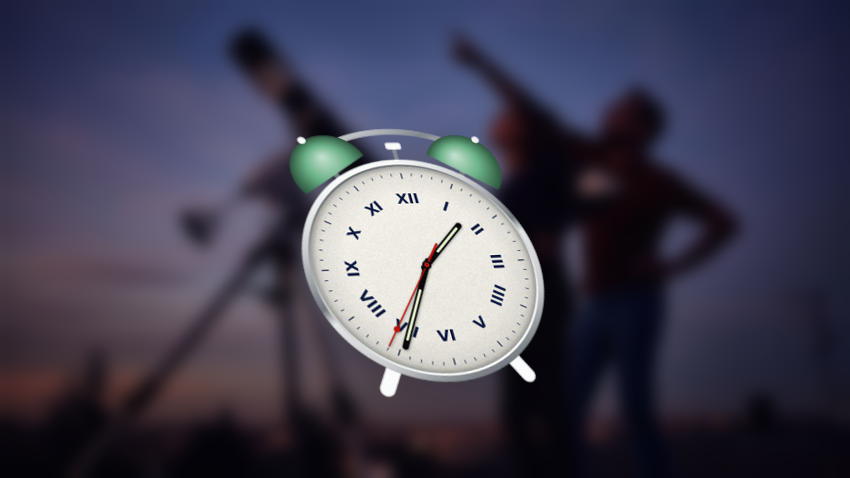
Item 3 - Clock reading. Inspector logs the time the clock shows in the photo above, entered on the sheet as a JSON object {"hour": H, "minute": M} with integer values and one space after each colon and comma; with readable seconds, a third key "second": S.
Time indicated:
{"hour": 1, "minute": 34, "second": 36}
